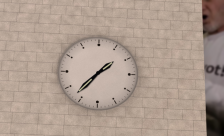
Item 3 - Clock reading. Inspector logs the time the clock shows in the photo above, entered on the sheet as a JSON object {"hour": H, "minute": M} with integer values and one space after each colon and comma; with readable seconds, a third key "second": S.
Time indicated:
{"hour": 1, "minute": 37}
